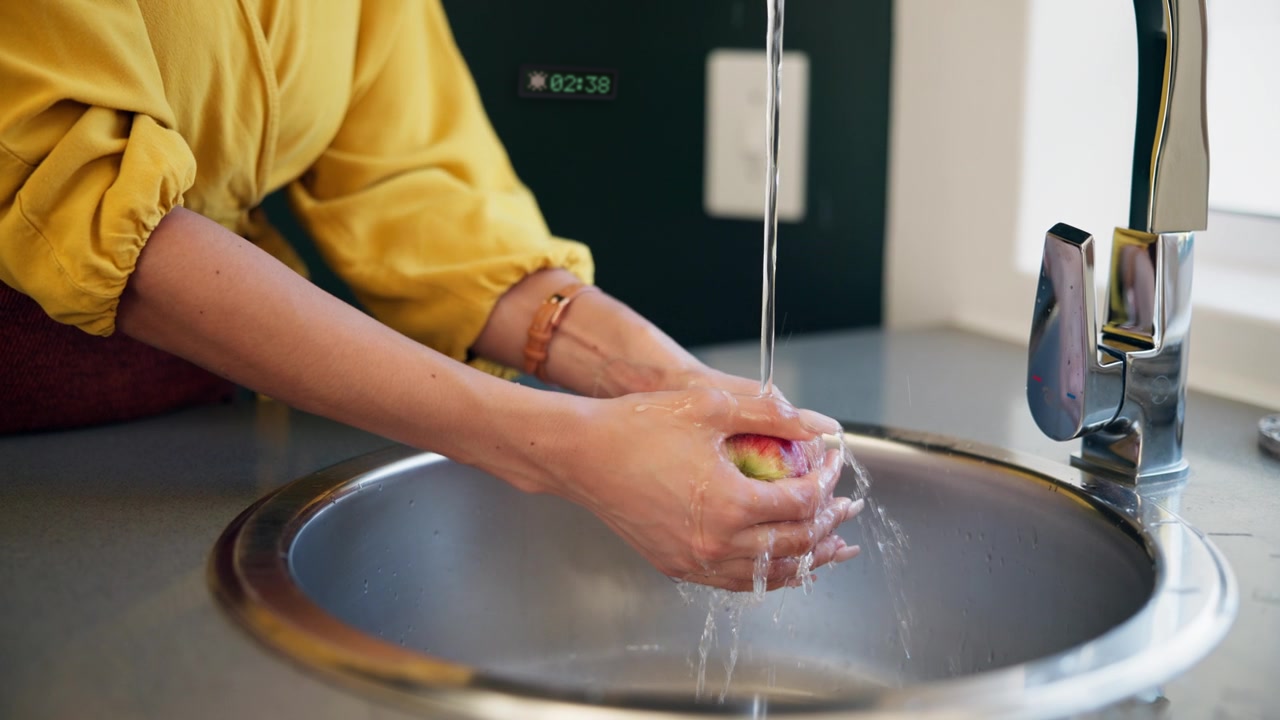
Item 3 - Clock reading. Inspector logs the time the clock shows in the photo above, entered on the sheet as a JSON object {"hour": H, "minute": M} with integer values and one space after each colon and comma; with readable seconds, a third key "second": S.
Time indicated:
{"hour": 2, "minute": 38}
